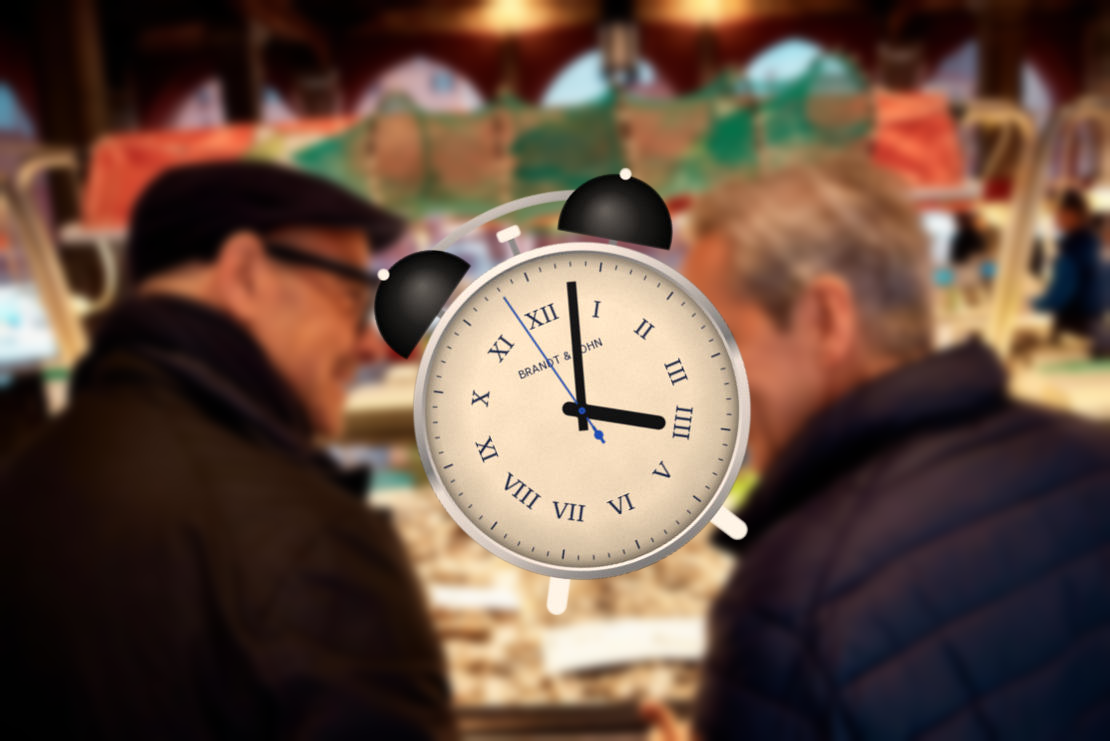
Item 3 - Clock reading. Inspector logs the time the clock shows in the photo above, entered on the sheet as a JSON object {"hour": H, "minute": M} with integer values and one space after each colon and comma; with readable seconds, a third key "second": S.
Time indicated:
{"hour": 4, "minute": 2, "second": 58}
